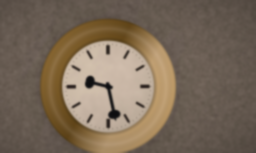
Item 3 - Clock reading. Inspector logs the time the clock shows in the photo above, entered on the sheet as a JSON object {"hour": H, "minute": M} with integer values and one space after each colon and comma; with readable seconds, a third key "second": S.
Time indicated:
{"hour": 9, "minute": 28}
